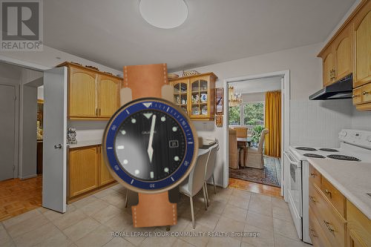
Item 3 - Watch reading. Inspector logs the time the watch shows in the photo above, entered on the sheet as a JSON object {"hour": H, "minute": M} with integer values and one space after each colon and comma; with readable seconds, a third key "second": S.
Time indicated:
{"hour": 6, "minute": 2}
